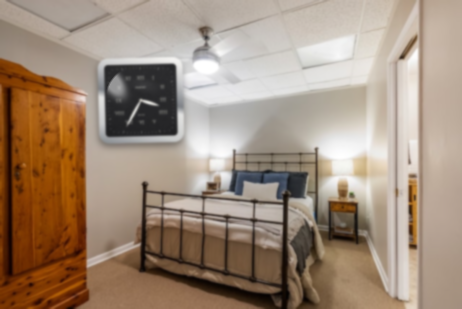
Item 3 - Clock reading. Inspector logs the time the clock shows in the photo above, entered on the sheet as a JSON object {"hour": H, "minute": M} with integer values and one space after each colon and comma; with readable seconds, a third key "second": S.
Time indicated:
{"hour": 3, "minute": 35}
